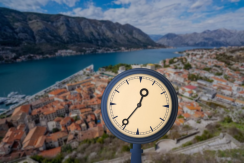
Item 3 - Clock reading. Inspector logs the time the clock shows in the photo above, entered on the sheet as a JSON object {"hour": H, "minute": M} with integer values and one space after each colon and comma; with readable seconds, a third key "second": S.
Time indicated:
{"hour": 12, "minute": 36}
